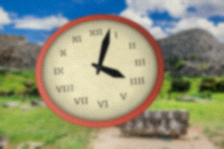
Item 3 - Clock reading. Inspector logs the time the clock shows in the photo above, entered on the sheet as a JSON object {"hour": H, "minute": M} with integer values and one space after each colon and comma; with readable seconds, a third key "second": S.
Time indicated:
{"hour": 4, "minute": 3}
